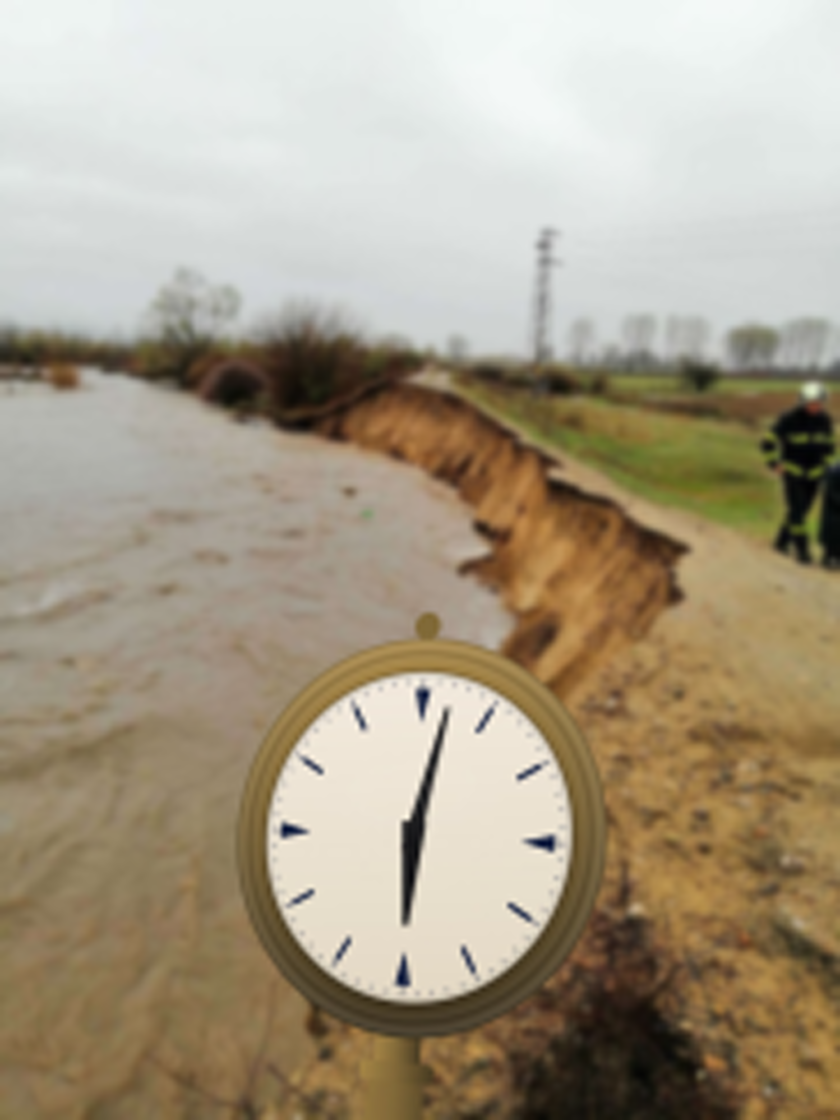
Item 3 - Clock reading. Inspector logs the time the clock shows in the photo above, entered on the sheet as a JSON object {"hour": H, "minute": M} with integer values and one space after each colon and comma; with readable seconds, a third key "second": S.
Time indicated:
{"hour": 6, "minute": 2}
